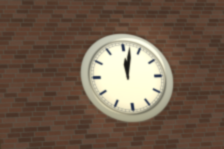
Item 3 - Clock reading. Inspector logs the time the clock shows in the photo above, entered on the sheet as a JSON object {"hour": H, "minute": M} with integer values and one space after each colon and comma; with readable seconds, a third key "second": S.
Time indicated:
{"hour": 12, "minute": 2}
